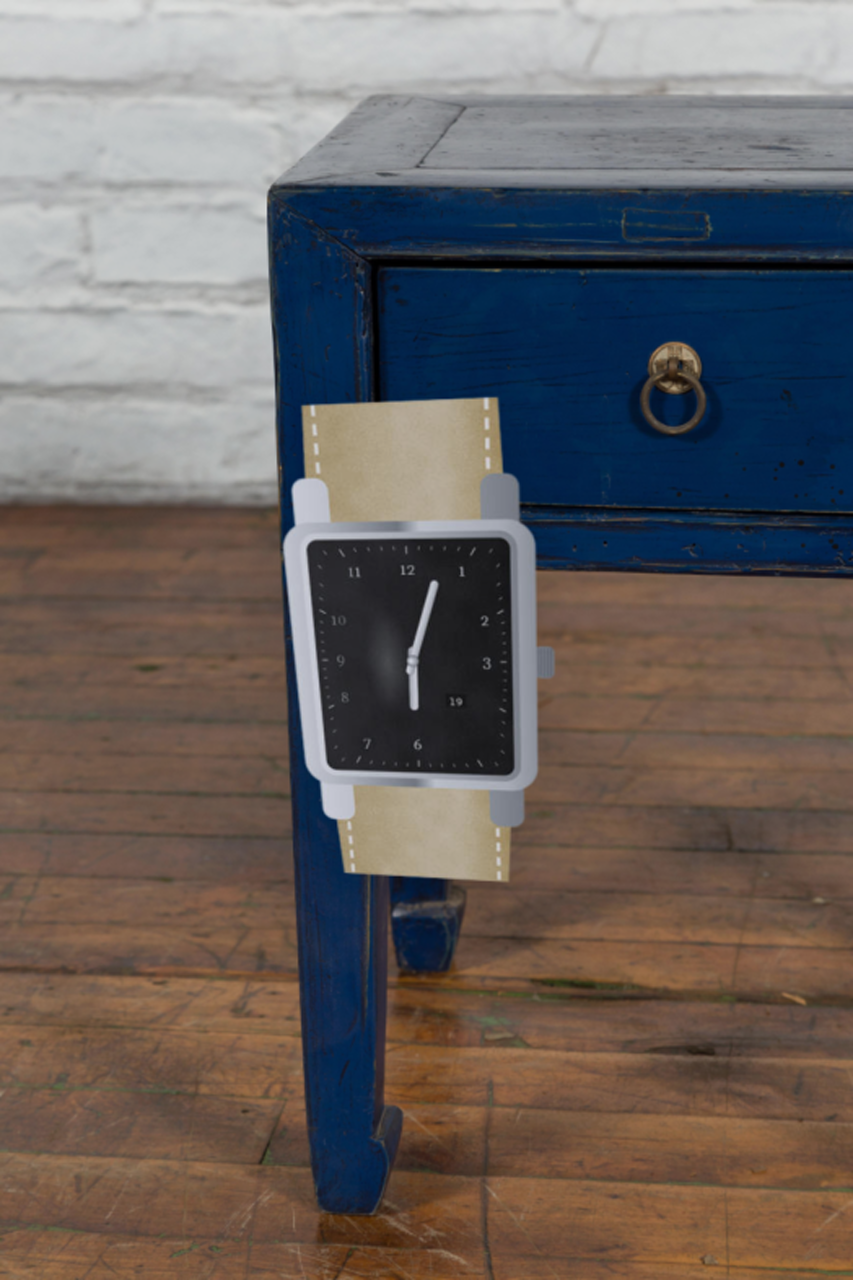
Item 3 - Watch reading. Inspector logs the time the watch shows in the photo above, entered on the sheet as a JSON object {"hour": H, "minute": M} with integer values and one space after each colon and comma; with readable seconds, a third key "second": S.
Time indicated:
{"hour": 6, "minute": 3}
